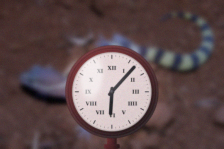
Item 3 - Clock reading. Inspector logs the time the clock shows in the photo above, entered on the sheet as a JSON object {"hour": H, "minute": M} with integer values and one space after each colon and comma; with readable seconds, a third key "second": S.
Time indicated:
{"hour": 6, "minute": 7}
